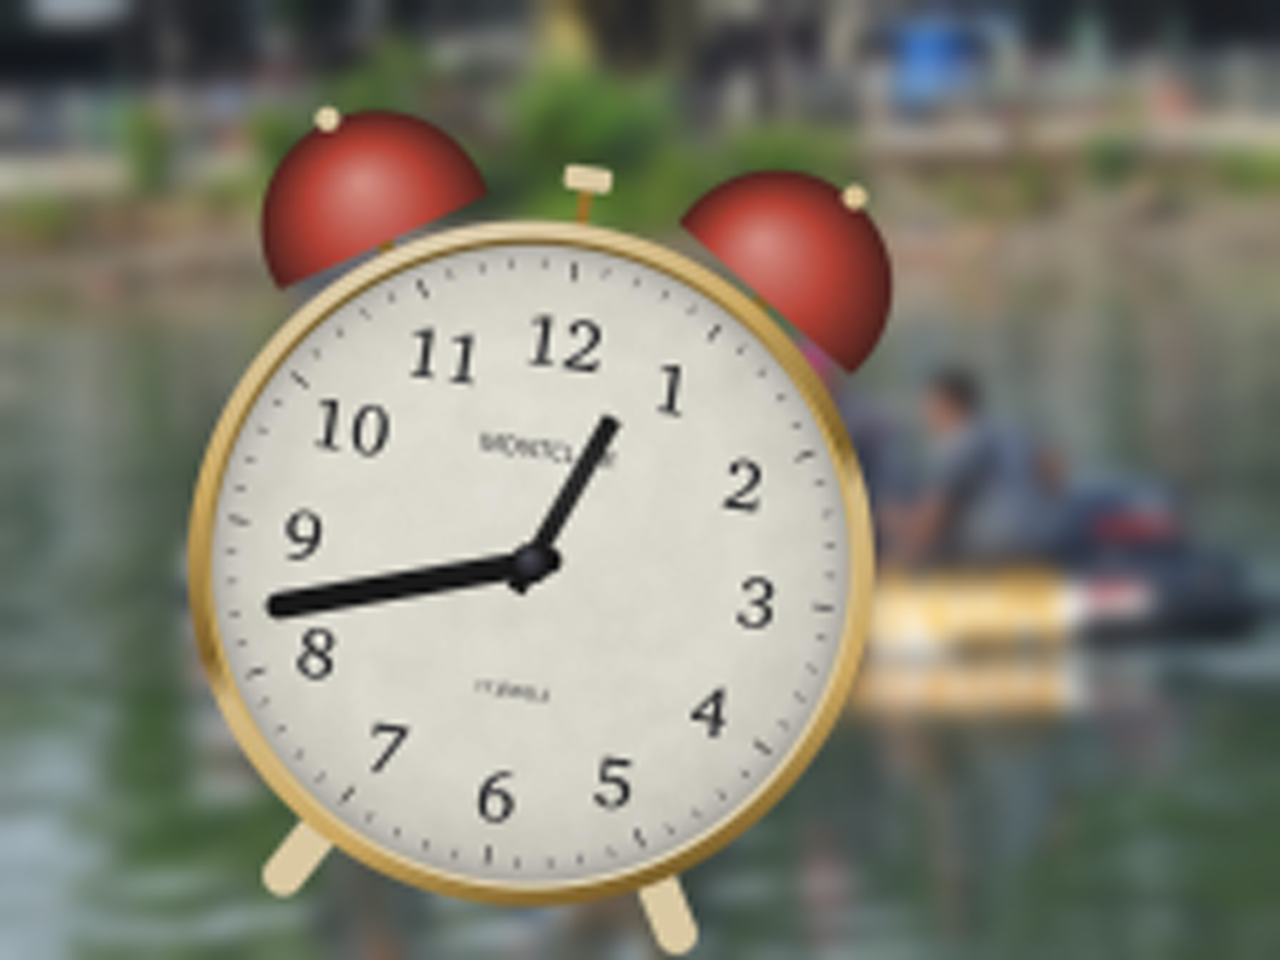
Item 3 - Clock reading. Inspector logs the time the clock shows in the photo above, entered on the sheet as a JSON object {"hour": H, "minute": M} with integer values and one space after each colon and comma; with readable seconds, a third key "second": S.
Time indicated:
{"hour": 12, "minute": 42}
